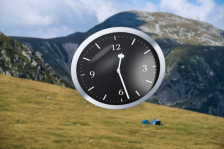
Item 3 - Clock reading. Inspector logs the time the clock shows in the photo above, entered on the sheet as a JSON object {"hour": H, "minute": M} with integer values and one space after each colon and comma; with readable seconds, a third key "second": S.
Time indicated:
{"hour": 12, "minute": 28}
